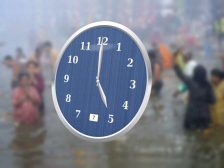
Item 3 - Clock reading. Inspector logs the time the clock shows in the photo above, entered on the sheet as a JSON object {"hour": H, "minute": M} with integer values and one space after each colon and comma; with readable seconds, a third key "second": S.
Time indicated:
{"hour": 5, "minute": 0}
